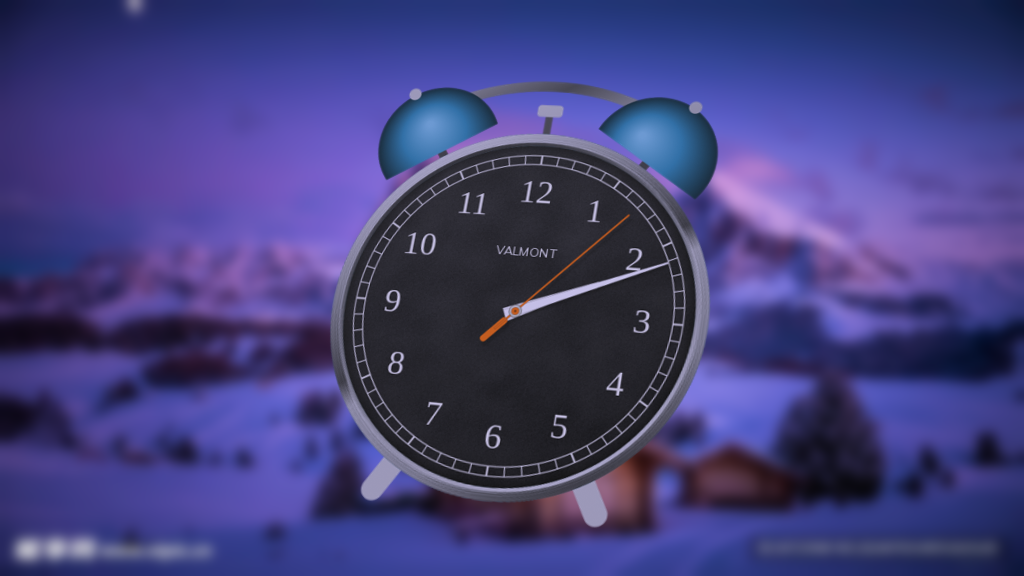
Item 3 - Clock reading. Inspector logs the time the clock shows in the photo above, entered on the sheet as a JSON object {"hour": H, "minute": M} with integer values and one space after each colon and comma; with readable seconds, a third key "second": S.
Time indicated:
{"hour": 2, "minute": 11, "second": 7}
